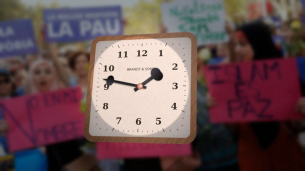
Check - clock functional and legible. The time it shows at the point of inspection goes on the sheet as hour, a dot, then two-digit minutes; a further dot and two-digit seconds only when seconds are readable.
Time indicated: 1.47
